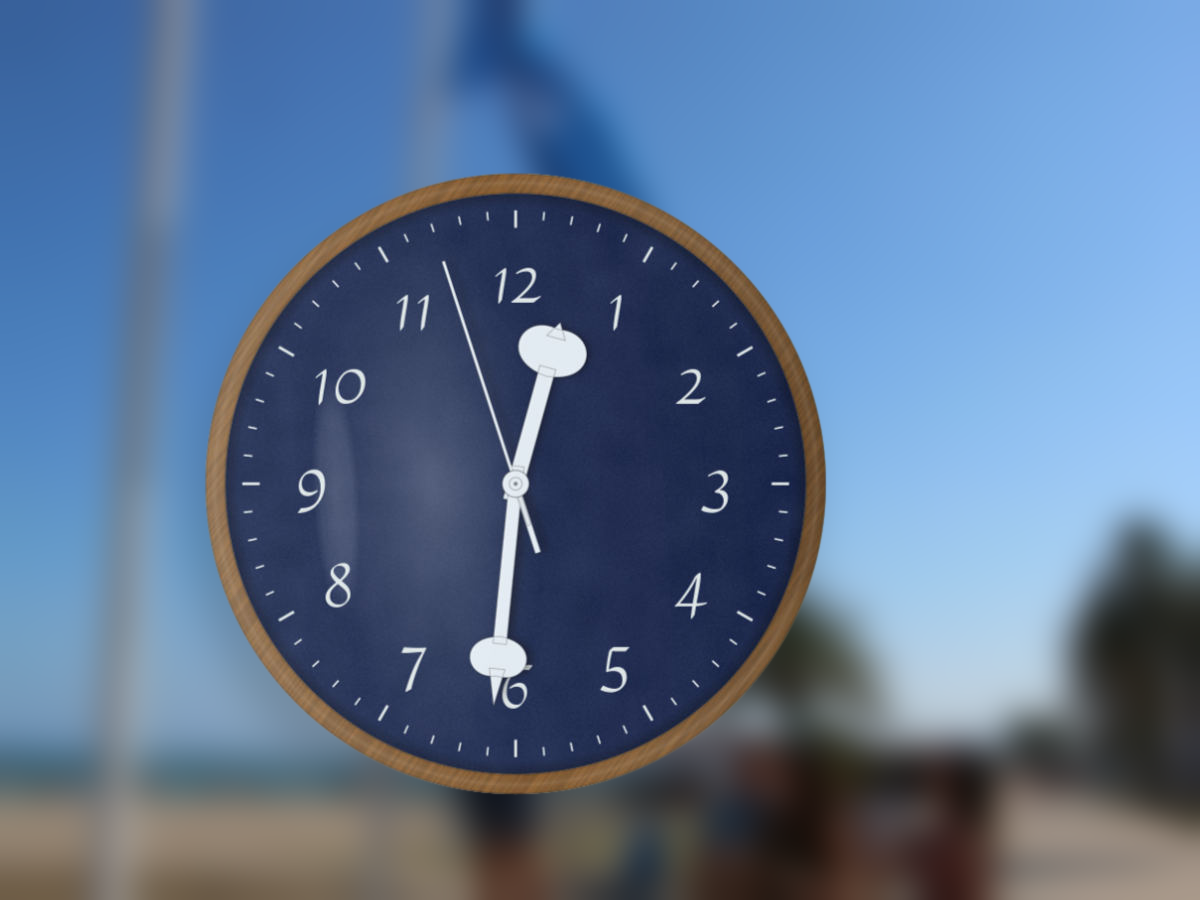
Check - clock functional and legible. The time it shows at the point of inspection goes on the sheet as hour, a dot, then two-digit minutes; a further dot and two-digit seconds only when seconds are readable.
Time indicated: 12.30.57
